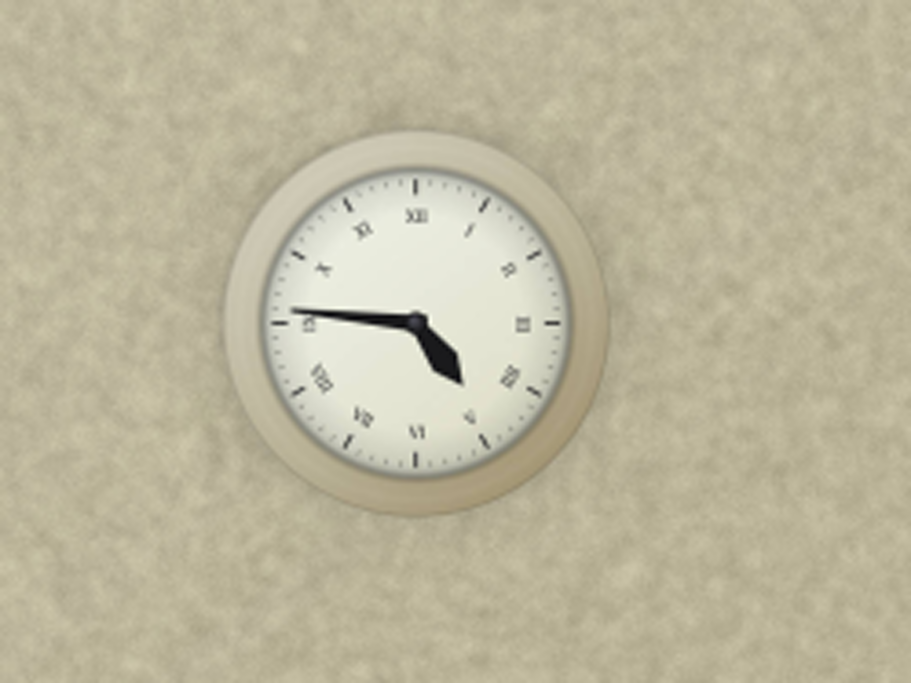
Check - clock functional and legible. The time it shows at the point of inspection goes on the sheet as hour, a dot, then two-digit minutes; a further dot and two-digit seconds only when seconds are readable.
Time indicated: 4.46
